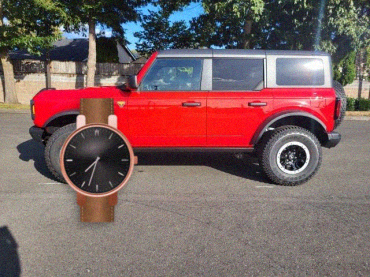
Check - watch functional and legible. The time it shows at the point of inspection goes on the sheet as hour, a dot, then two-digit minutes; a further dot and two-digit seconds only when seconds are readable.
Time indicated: 7.33
